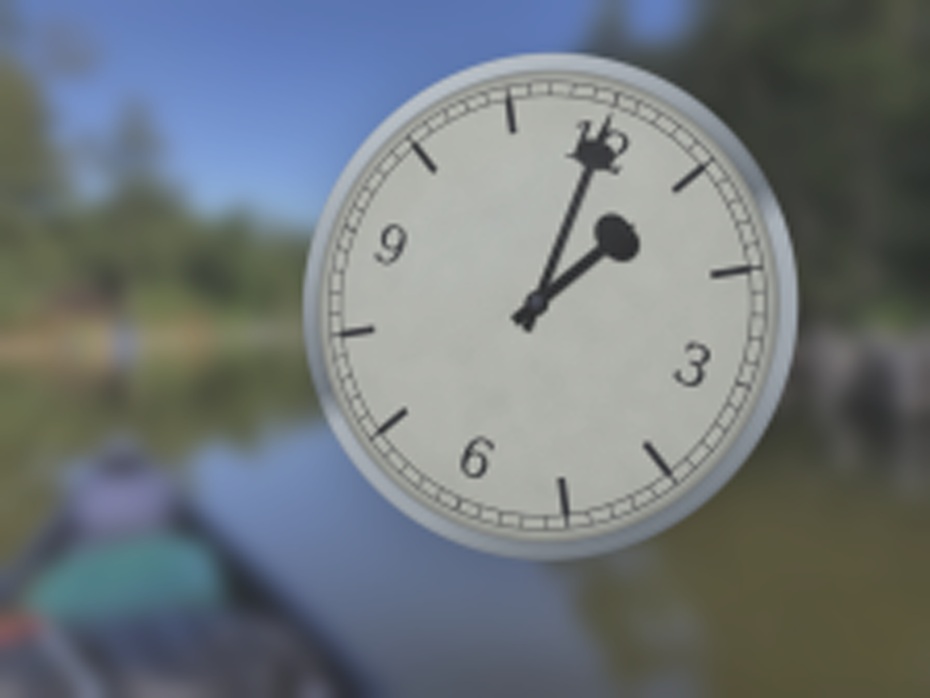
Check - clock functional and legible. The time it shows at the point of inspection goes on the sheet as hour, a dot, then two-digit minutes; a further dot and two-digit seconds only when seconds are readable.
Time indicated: 1.00
